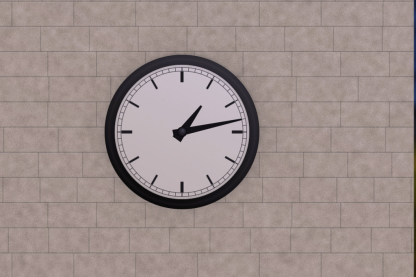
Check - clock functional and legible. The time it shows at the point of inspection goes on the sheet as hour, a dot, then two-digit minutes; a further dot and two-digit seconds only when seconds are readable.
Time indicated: 1.13
